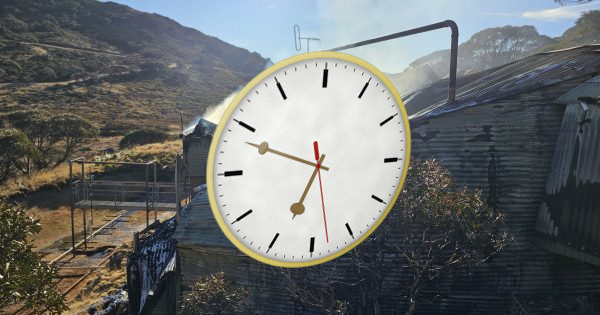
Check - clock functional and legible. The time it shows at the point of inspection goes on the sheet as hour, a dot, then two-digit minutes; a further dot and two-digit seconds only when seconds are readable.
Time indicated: 6.48.28
